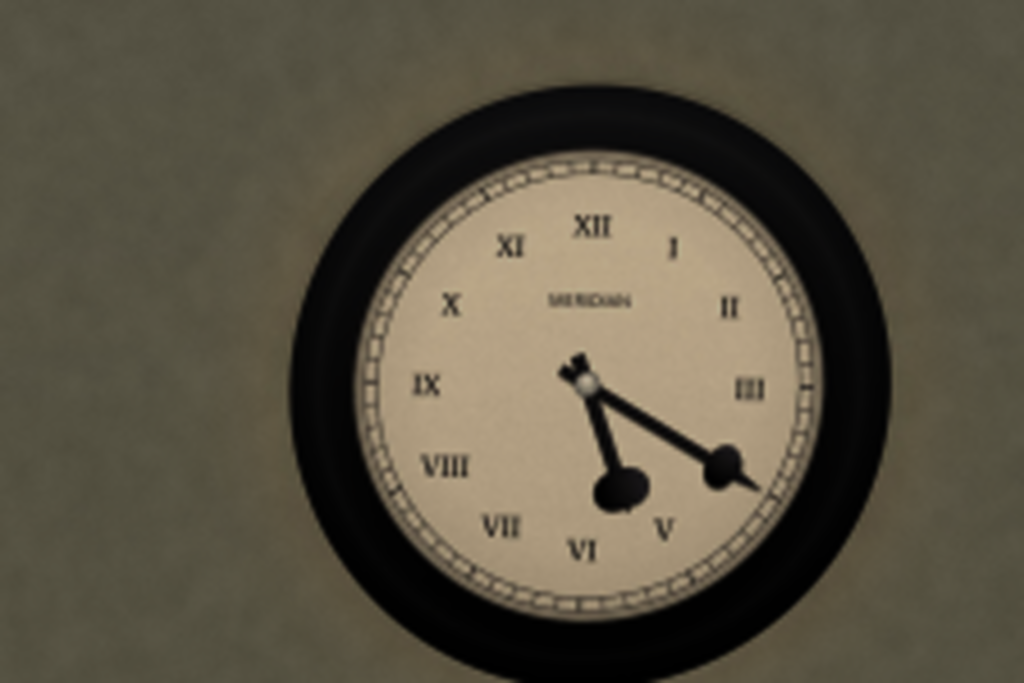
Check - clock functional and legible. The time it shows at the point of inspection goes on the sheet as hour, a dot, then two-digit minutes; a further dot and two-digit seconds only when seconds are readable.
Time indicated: 5.20
